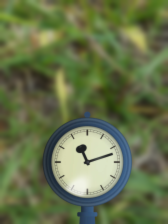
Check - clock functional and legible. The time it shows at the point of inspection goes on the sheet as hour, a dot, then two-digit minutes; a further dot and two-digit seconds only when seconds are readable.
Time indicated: 11.12
